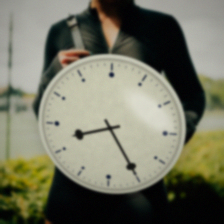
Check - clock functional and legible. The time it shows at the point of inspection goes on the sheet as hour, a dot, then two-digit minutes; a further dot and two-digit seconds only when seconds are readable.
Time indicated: 8.25
